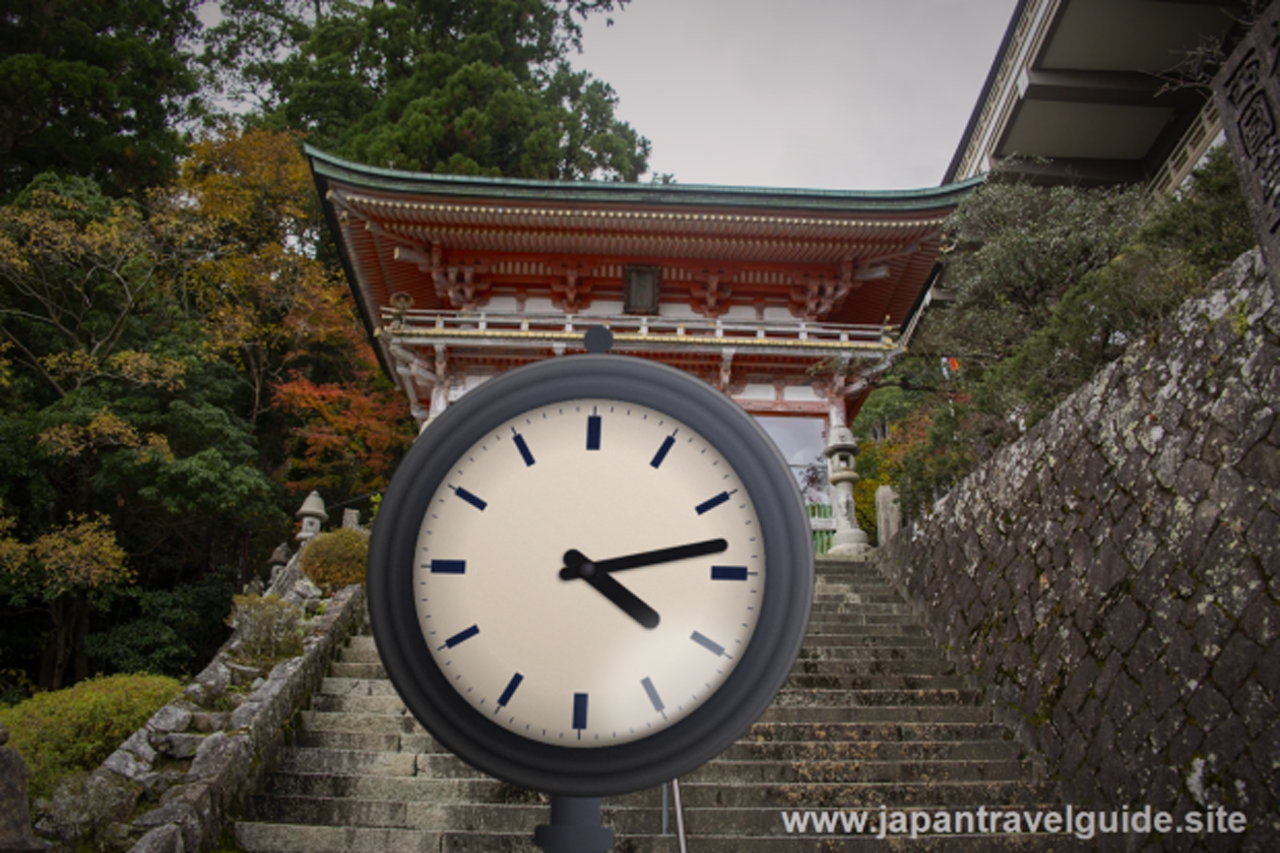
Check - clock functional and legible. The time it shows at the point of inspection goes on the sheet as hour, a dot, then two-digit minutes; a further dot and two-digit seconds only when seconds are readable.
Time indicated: 4.13
